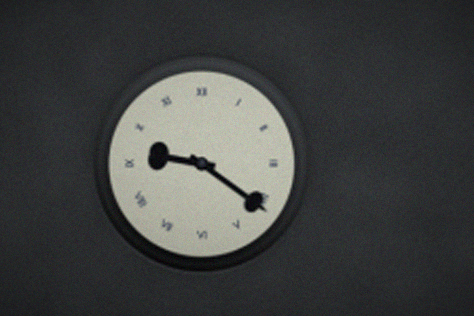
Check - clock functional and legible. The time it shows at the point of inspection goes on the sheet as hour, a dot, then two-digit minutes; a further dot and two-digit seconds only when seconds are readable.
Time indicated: 9.21
